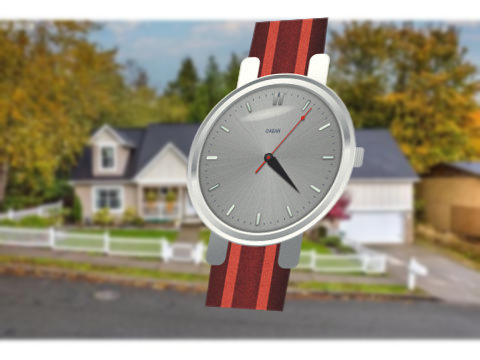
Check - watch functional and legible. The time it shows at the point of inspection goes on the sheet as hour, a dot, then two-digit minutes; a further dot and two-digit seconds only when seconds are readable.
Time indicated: 4.22.06
